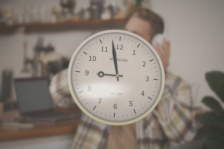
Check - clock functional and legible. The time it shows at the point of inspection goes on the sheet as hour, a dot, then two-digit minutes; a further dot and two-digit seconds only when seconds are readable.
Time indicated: 8.58
